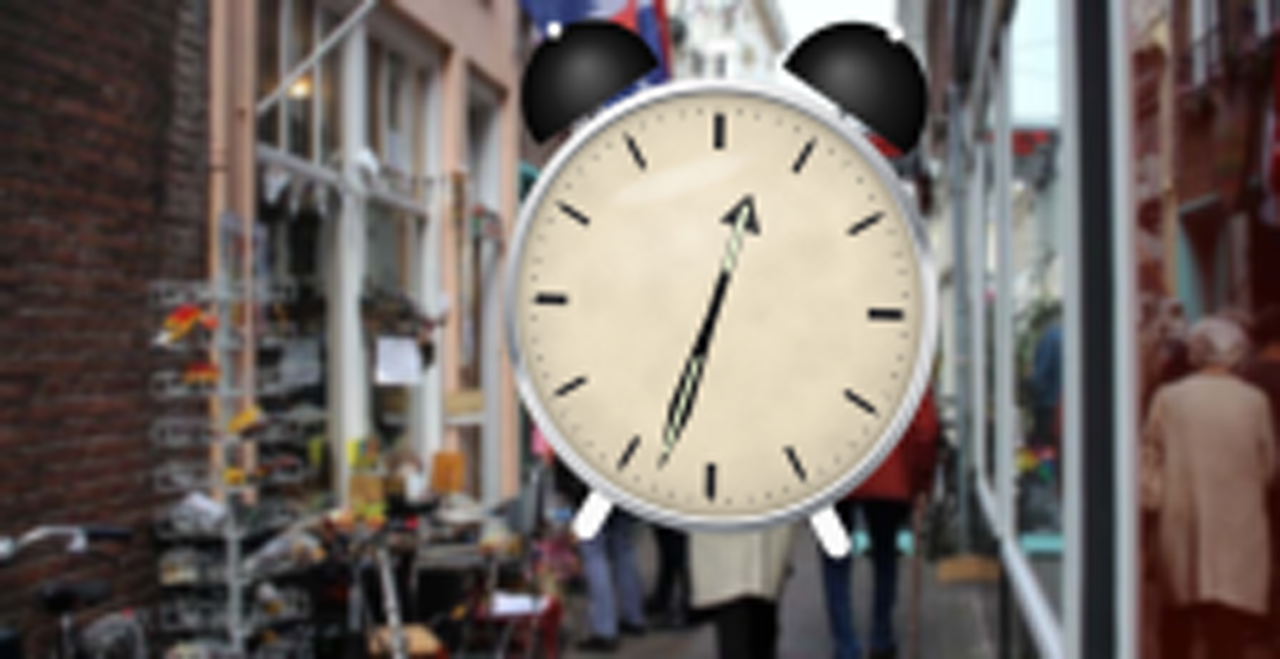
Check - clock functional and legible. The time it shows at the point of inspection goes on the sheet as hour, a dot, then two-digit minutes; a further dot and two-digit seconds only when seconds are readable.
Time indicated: 12.33
